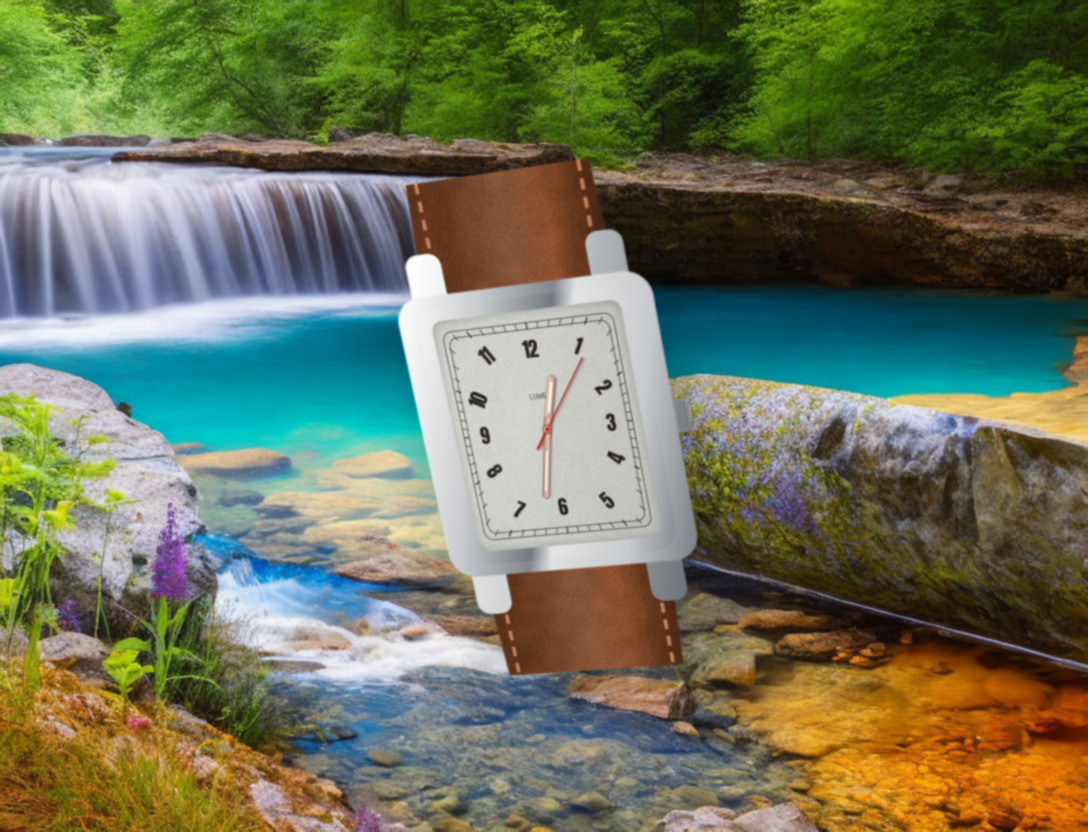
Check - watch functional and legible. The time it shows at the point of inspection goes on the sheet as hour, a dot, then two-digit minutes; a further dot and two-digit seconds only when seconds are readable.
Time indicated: 12.32.06
